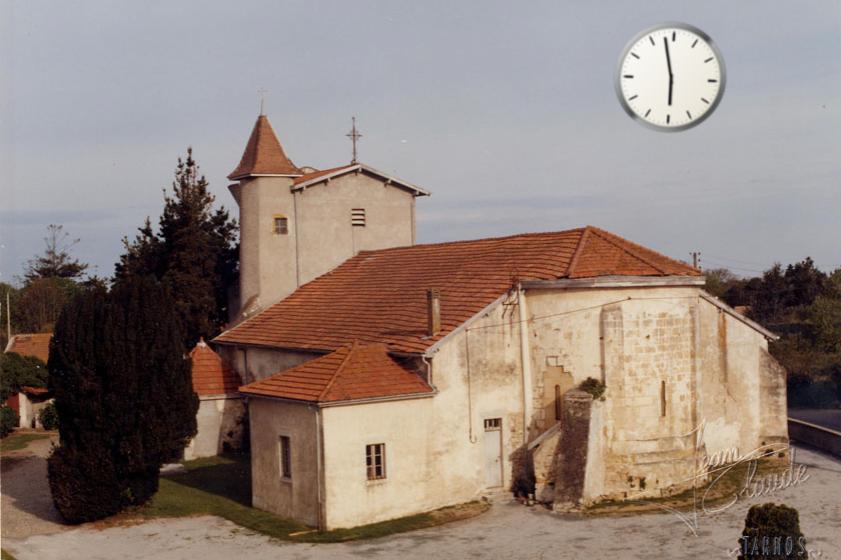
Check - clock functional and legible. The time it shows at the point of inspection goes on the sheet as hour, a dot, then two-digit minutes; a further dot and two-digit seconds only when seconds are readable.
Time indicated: 5.58
